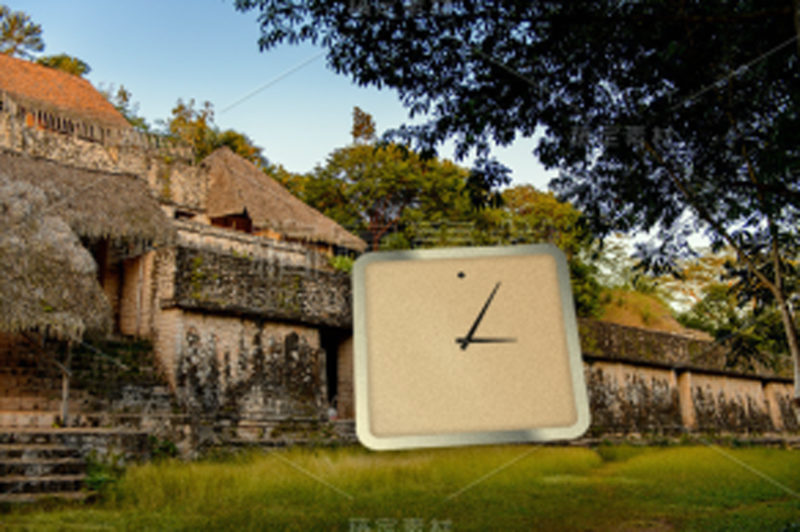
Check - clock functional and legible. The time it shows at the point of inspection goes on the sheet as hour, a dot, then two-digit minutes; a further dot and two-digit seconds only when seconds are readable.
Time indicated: 3.05
